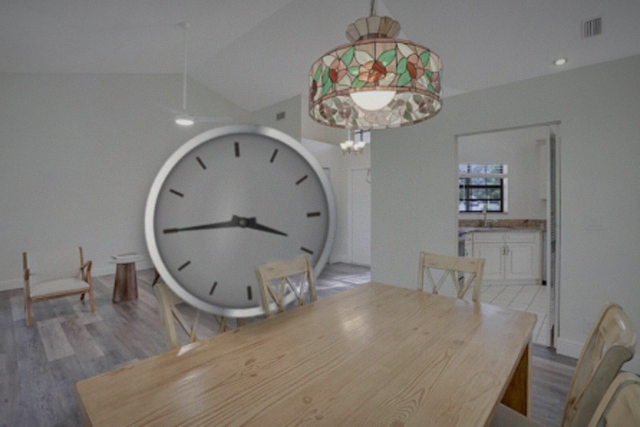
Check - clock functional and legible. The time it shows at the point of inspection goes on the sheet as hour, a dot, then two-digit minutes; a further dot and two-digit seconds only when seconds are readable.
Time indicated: 3.45
